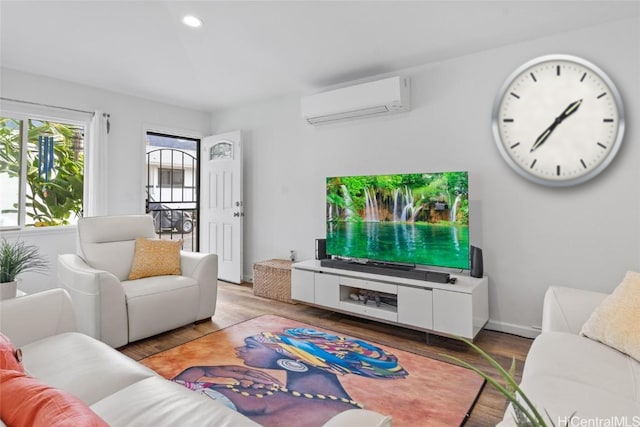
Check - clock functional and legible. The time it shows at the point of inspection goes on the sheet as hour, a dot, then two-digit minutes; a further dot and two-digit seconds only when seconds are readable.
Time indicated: 1.37
